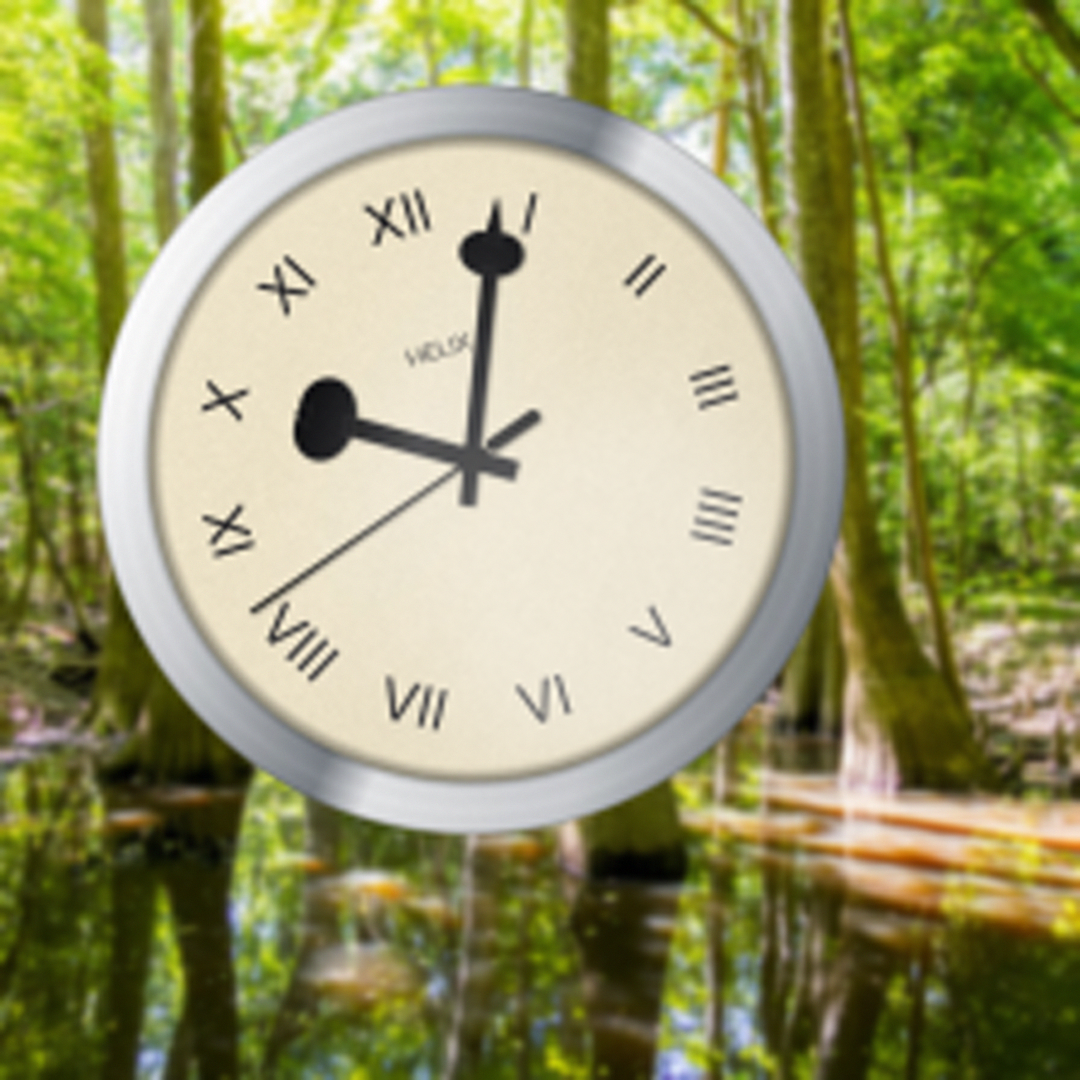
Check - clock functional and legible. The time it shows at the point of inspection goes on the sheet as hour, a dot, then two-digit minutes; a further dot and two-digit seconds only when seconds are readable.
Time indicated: 10.03.42
